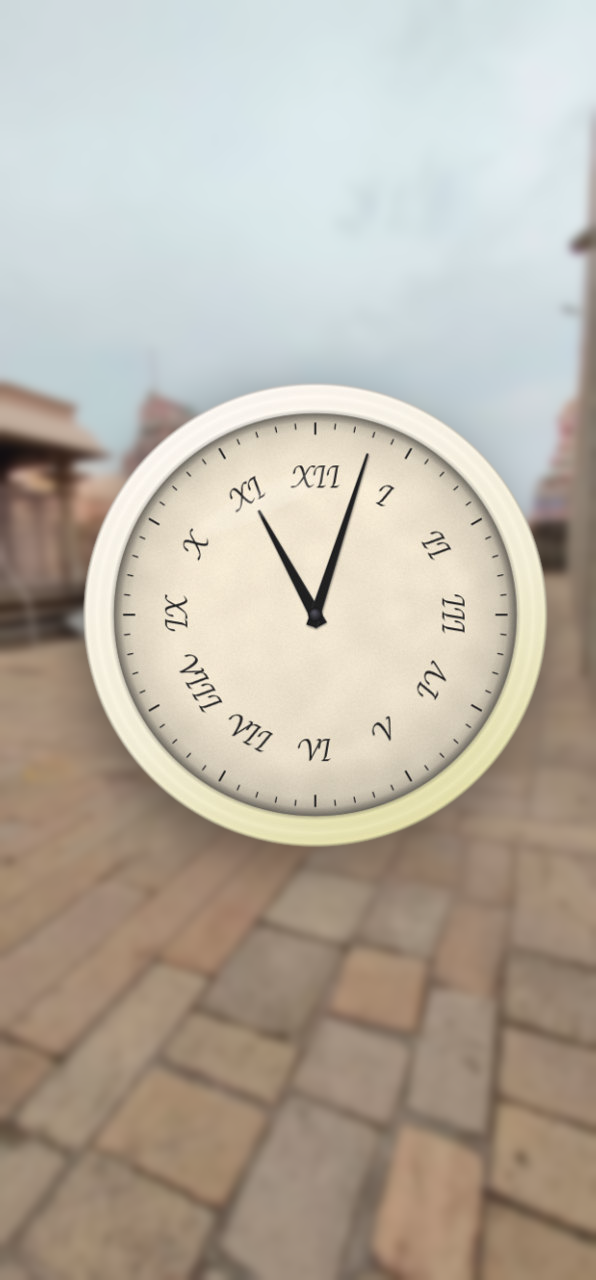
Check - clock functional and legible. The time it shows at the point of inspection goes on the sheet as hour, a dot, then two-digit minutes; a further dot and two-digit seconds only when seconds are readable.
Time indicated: 11.03
